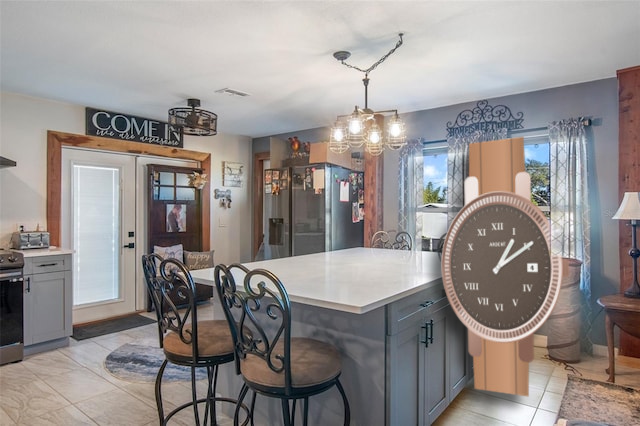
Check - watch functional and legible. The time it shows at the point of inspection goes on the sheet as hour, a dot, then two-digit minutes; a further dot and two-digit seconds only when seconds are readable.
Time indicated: 1.10
